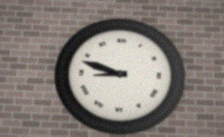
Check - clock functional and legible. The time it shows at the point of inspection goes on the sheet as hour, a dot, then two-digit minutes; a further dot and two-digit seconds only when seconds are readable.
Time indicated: 8.48
